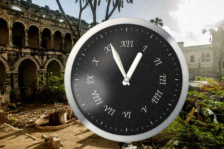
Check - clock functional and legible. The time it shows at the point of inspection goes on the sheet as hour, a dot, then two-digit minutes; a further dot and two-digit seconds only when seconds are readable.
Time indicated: 12.56
